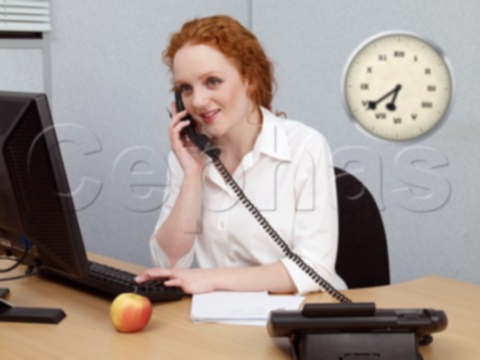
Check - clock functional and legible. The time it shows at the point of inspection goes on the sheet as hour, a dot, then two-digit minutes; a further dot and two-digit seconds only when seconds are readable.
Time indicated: 6.39
